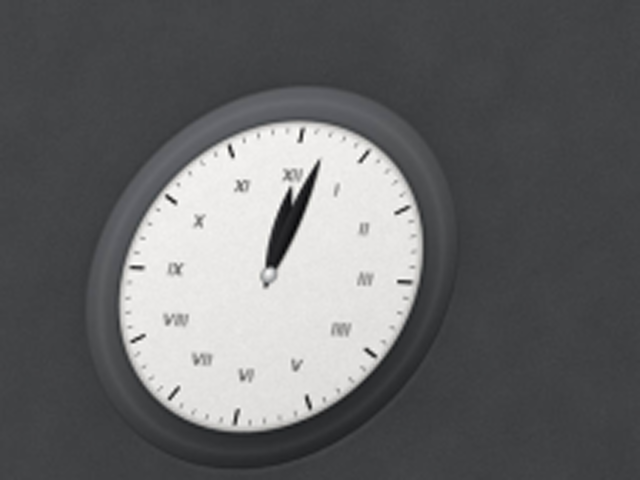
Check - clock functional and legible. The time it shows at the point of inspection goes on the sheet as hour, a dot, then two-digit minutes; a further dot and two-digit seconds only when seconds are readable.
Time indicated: 12.02
